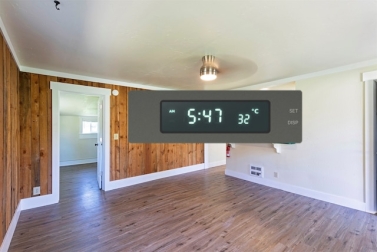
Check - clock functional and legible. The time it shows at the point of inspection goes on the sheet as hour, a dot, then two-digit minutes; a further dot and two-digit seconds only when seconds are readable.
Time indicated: 5.47
